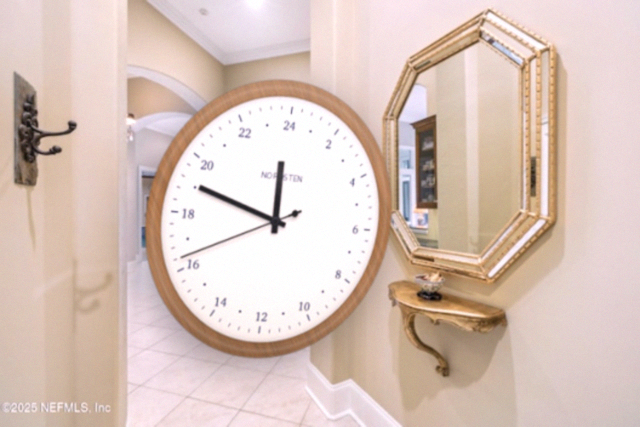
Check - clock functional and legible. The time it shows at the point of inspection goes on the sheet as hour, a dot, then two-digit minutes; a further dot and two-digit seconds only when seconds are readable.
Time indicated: 23.47.41
